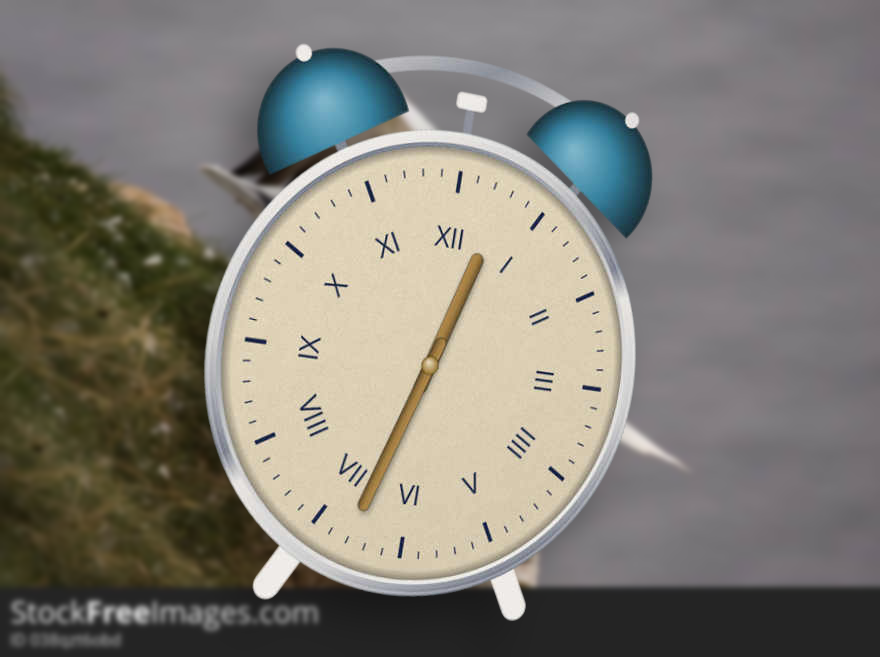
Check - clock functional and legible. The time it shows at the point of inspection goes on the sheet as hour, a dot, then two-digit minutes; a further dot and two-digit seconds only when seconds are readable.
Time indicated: 12.33
